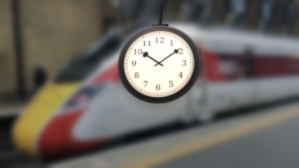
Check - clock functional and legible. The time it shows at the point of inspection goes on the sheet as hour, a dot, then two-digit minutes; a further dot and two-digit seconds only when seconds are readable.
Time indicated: 10.09
